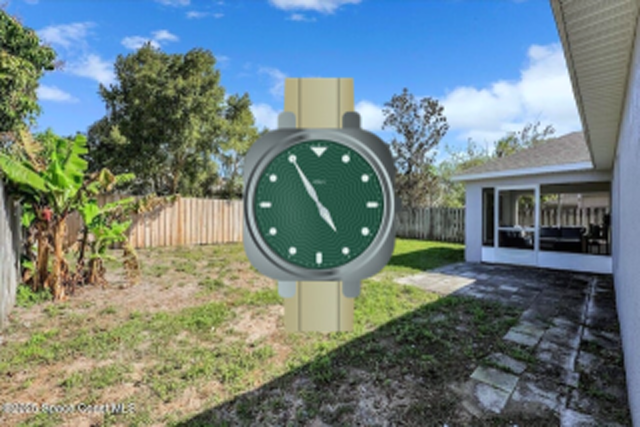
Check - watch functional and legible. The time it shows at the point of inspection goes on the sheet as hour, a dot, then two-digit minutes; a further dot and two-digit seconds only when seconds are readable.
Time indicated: 4.55
